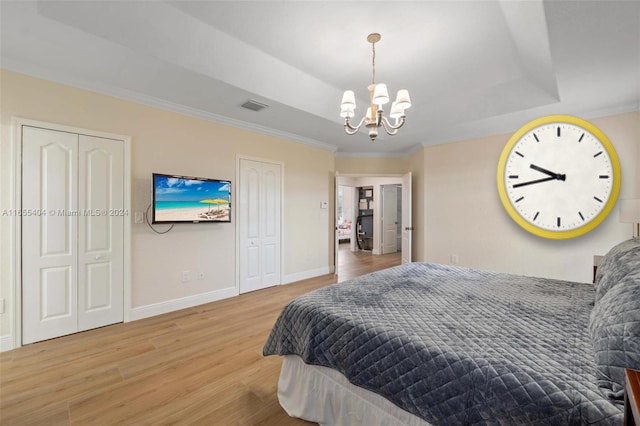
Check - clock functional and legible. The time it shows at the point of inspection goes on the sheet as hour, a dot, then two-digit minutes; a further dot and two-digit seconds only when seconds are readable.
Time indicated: 9.43
